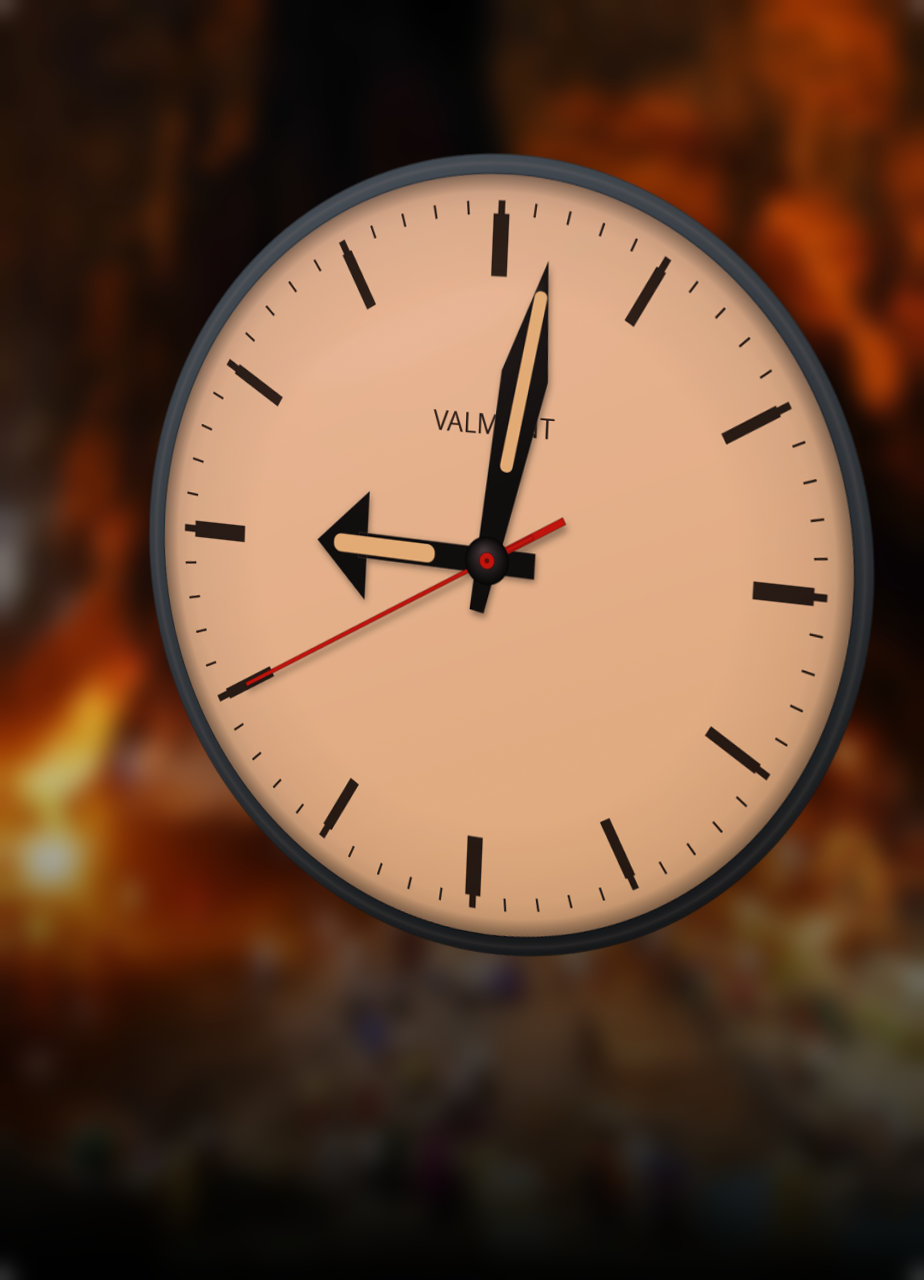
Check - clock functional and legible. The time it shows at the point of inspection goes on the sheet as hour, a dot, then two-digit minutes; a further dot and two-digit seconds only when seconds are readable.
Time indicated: 9.01.40
